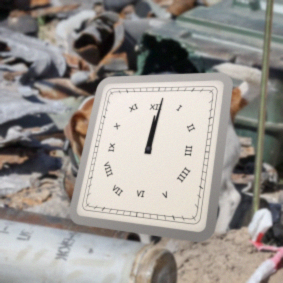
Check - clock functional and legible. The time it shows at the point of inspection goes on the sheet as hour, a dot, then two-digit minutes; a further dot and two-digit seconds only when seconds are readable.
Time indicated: 12.01
